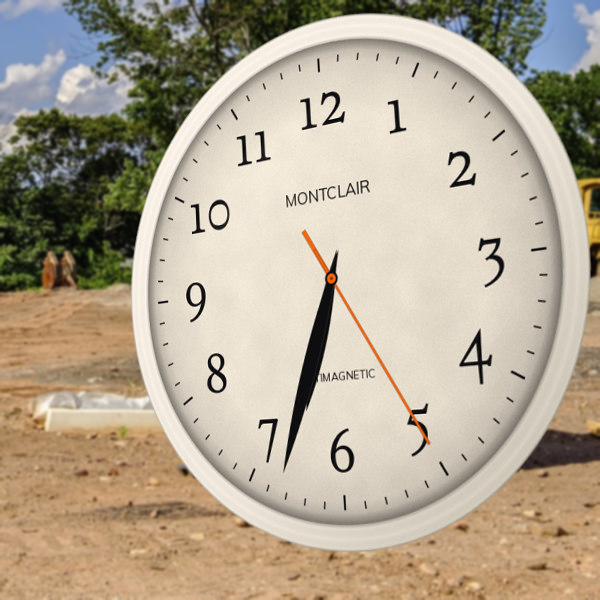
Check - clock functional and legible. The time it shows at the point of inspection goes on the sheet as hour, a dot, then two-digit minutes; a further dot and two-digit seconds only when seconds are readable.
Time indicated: 6.33.25
